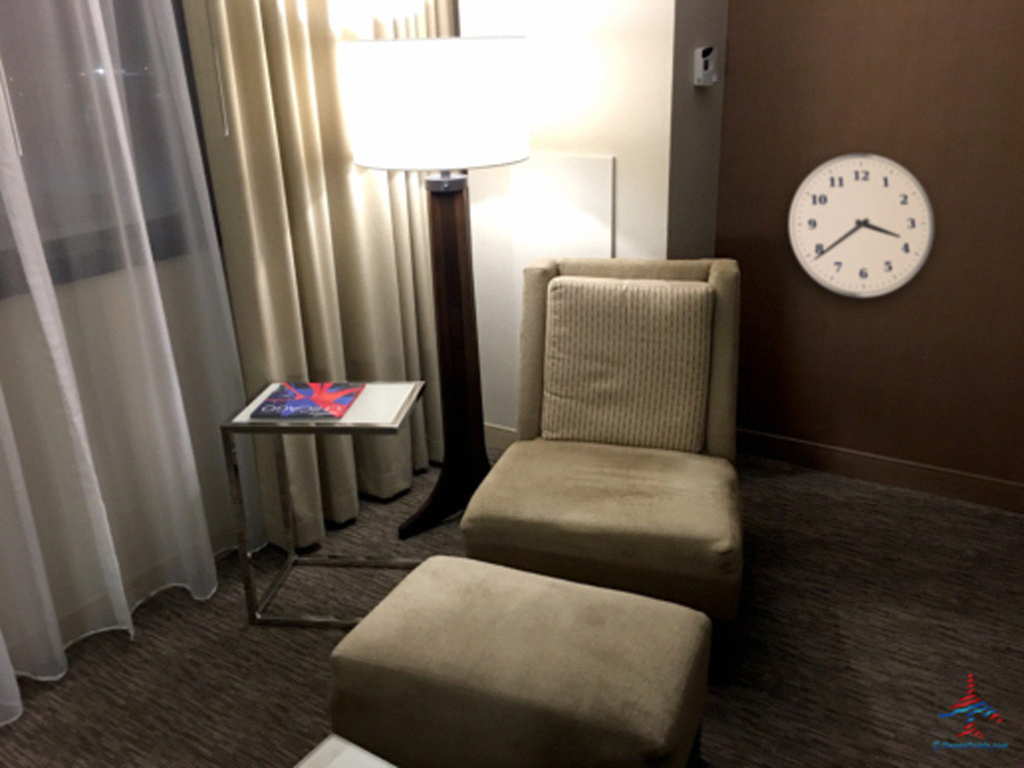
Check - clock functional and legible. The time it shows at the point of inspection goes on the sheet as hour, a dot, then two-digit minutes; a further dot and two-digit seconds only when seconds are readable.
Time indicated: 3.39
